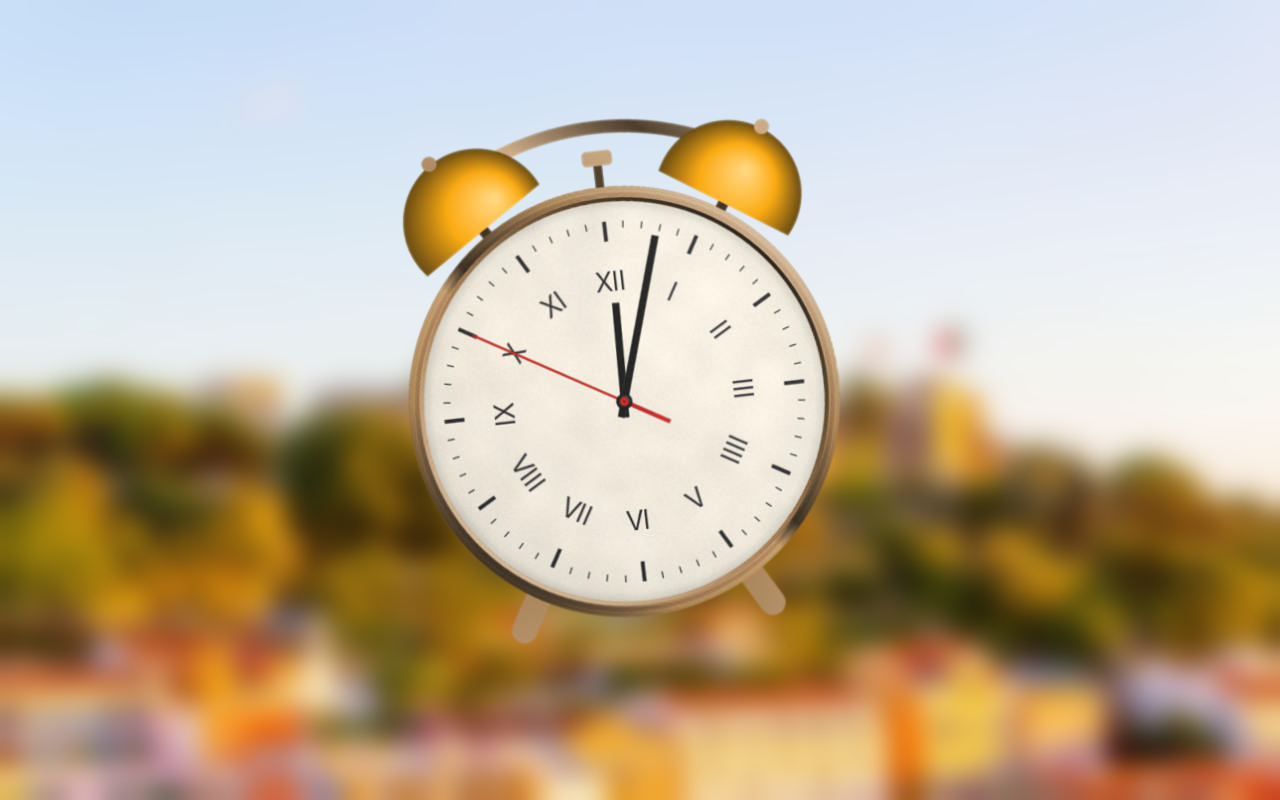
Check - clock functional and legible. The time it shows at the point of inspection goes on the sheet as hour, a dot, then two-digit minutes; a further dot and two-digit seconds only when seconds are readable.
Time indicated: 12.02.50
